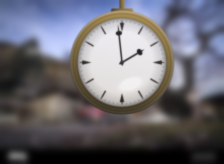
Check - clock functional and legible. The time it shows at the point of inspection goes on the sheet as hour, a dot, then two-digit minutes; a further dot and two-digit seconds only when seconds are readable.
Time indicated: 1.59
